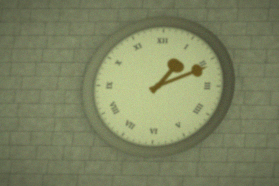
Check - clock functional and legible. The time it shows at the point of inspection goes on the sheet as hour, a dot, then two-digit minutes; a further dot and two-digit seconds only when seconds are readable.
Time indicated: 1.11
